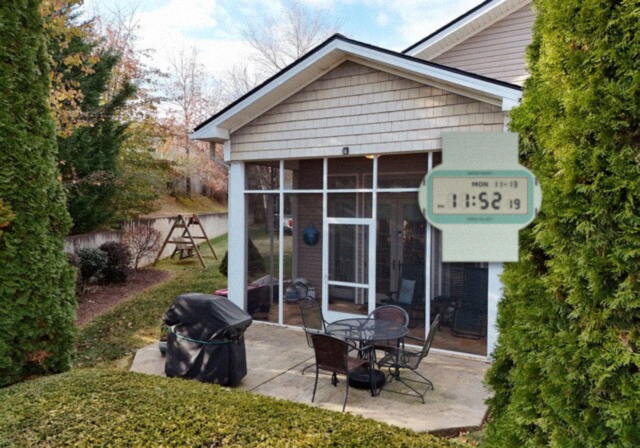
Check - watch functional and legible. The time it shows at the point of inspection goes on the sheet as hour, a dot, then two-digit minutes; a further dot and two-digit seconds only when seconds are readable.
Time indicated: 11.52.19
